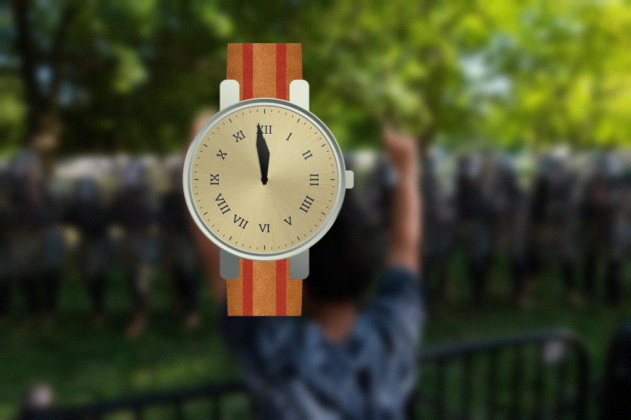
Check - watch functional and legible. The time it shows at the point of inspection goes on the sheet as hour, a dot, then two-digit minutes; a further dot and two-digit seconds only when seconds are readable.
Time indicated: 11.59
